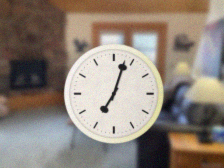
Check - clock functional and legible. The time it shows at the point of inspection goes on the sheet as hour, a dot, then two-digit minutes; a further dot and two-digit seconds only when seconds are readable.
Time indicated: 7.03
